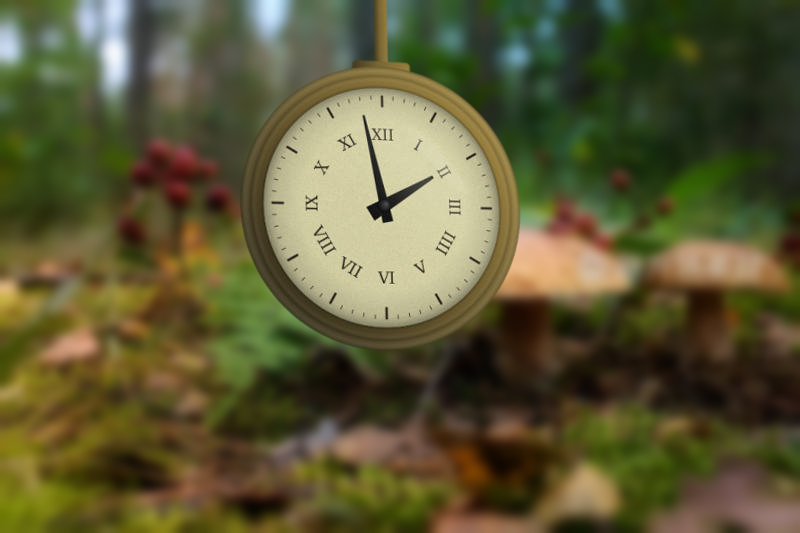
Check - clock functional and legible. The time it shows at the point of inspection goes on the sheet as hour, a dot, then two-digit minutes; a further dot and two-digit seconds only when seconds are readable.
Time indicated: 1.58
